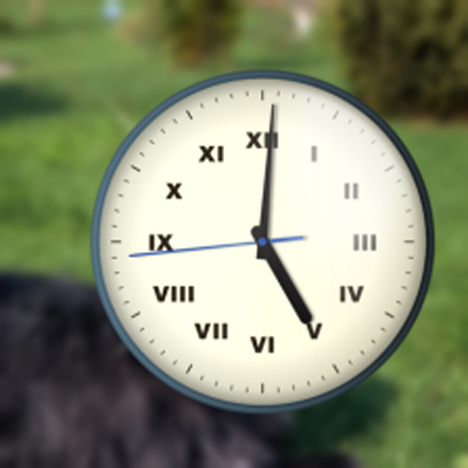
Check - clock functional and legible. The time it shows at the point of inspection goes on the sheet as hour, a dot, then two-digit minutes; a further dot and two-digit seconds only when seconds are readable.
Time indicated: 5.00.44
